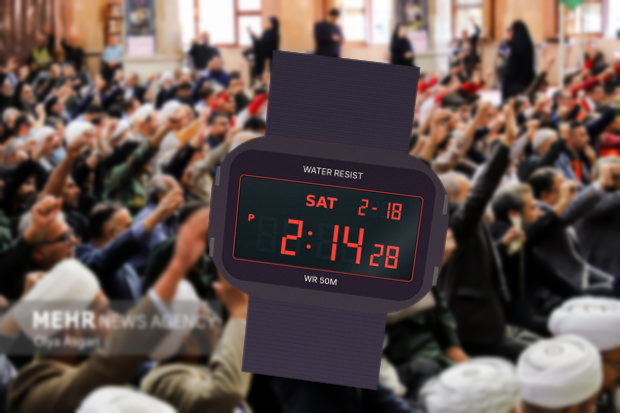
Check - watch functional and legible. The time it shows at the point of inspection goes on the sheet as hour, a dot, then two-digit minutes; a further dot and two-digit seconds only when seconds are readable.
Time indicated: 2.14.28
